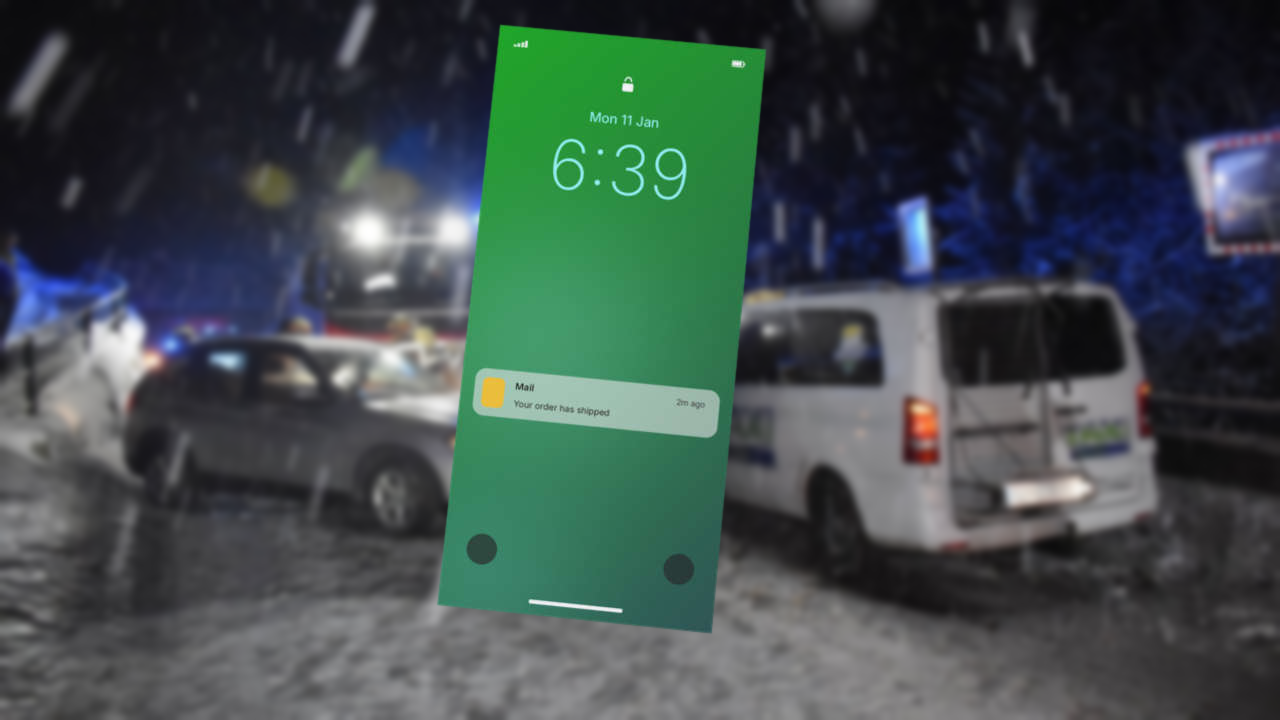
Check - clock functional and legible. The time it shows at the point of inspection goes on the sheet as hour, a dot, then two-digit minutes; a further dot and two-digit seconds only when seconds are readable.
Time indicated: 6.39
